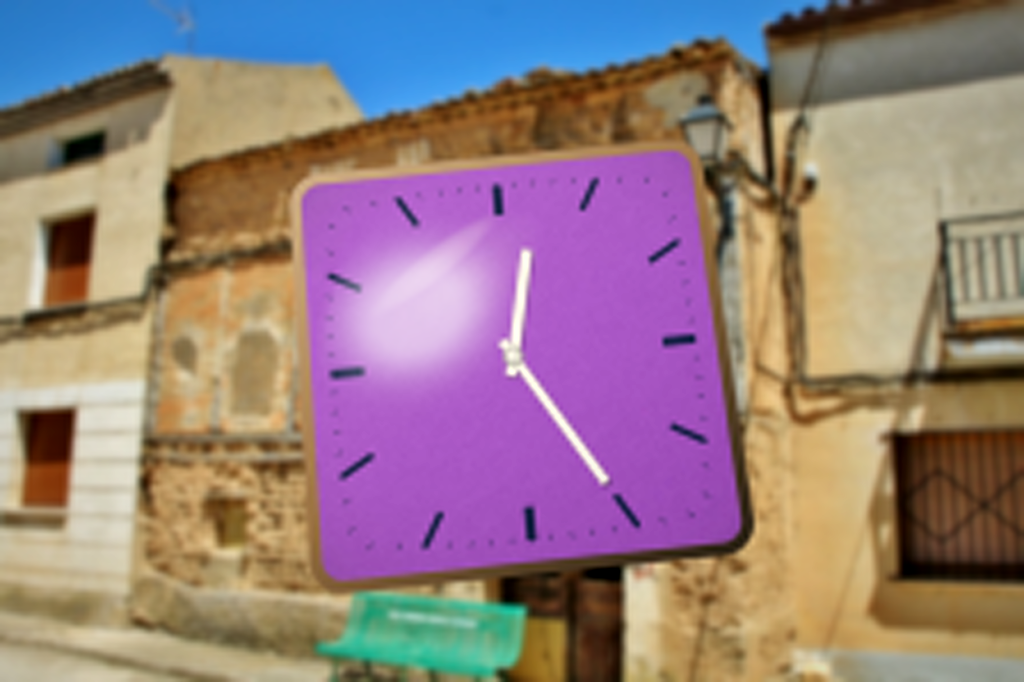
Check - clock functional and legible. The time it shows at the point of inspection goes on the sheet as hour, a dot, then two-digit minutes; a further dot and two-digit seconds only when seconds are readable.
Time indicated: 12.25
